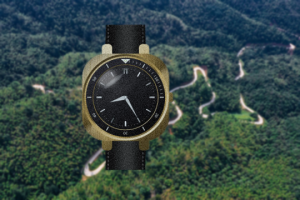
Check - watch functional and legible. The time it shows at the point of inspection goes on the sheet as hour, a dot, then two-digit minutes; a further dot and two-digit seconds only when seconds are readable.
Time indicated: 8.25
